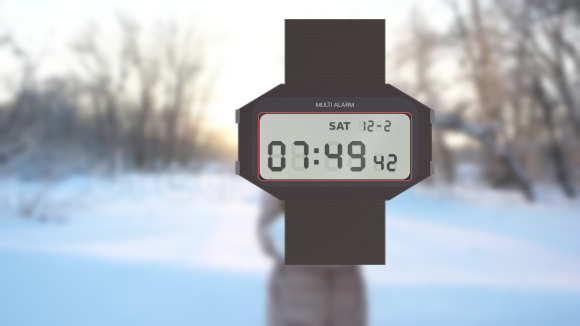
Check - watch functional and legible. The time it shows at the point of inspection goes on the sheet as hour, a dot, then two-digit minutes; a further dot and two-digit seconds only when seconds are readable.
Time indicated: 7.49.42
